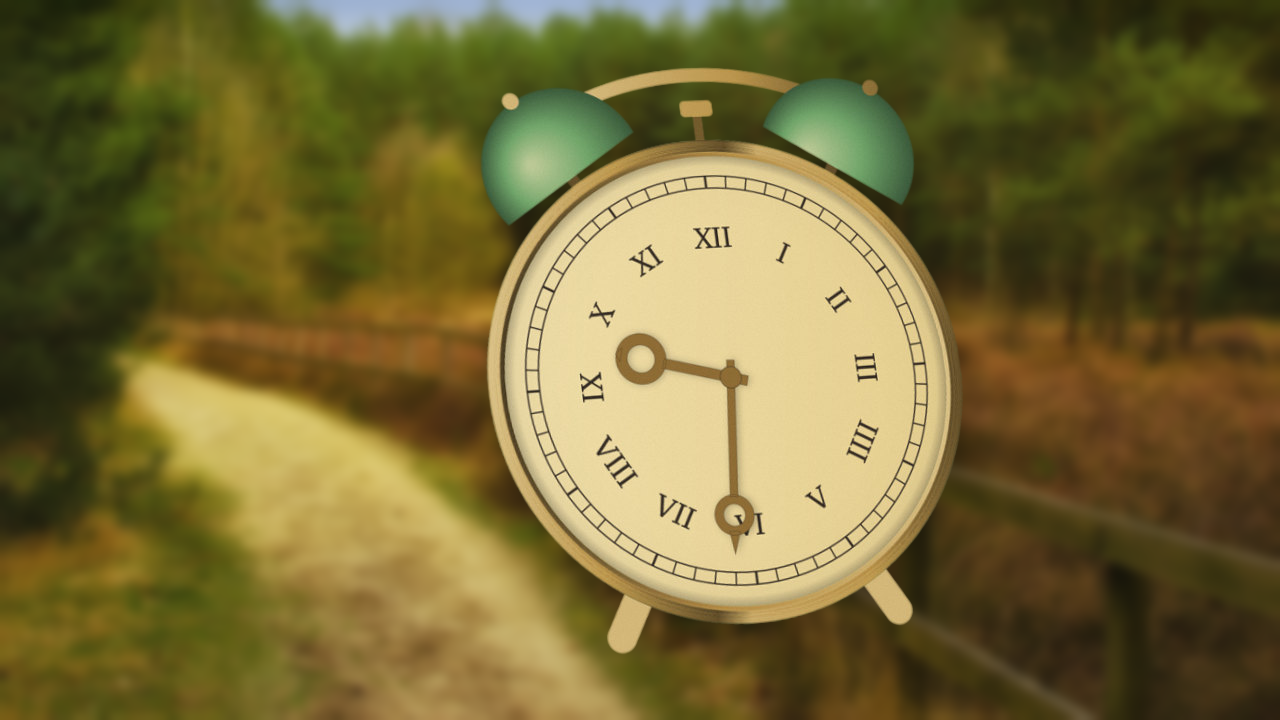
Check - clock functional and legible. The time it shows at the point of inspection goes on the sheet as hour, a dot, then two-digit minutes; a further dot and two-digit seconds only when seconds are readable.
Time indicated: 9.31
